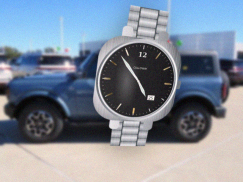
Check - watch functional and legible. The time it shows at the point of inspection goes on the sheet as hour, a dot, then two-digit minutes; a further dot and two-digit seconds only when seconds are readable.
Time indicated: 4.53
